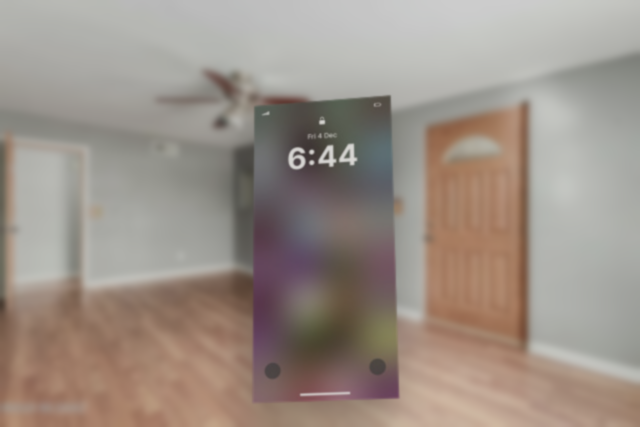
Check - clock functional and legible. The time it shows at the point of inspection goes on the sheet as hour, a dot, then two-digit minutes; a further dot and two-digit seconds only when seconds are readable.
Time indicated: 6.44
